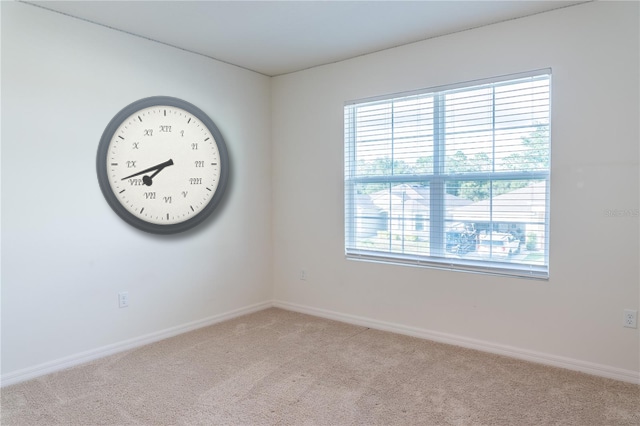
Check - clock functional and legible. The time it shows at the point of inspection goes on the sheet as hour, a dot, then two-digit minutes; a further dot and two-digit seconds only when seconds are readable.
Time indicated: 7.42
